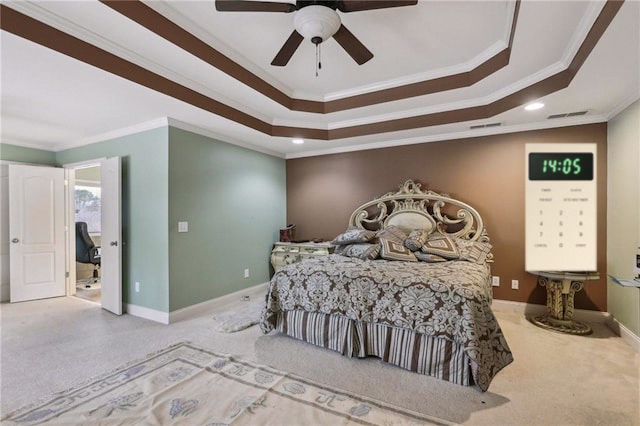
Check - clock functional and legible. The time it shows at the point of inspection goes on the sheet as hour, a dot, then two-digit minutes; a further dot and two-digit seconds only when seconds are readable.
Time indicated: 14.05
